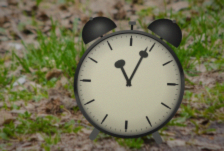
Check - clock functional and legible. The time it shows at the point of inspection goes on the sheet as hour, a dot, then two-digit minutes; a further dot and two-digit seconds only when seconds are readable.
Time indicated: 11.04
